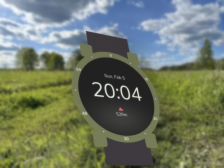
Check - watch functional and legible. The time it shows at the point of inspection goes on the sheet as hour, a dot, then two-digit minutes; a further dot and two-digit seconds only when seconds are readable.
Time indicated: 20.04
